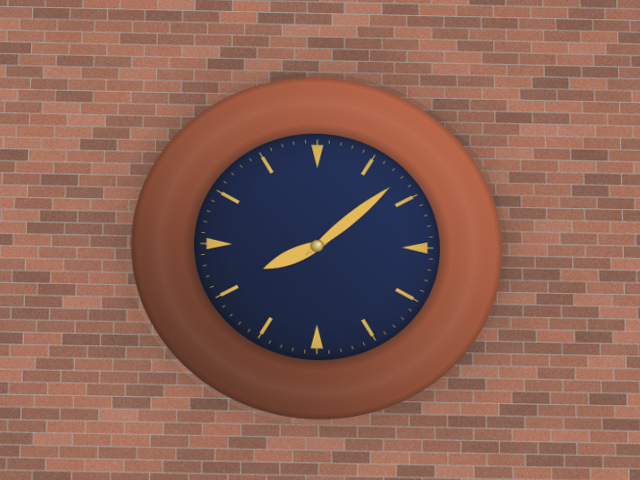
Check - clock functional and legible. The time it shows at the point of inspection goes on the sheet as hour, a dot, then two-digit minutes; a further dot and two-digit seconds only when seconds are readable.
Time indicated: 8.08
